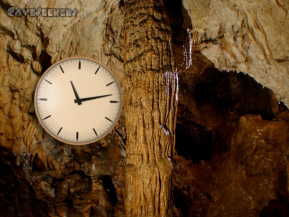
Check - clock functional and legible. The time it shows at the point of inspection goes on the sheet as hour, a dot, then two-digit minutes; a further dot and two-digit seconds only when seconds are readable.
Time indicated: 11.13
